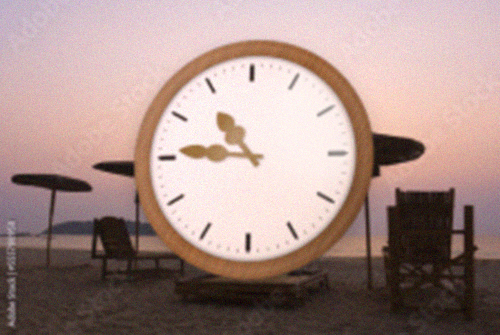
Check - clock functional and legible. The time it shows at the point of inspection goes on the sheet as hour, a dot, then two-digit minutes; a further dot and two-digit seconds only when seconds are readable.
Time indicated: 10.46
